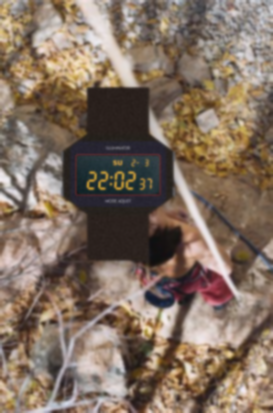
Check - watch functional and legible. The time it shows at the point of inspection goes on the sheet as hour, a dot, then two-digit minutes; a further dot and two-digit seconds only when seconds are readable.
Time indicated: 22.02.37
